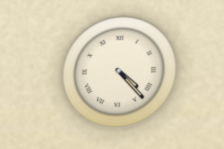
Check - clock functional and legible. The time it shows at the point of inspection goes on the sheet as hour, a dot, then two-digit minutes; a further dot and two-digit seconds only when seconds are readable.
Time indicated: 4.23
